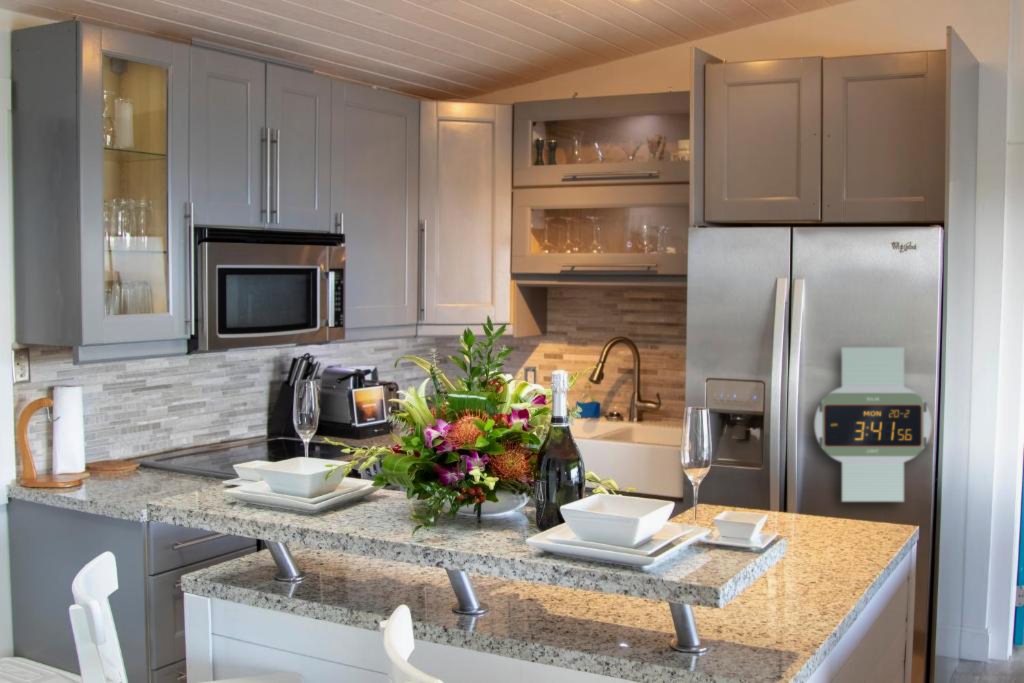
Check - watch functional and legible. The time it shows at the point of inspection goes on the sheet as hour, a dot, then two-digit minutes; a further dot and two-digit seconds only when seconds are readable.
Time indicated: 3.41.56
